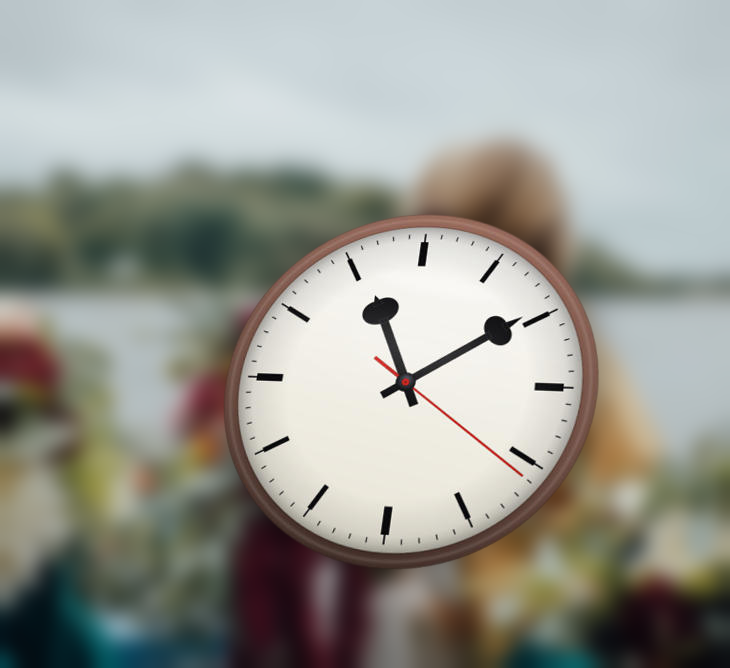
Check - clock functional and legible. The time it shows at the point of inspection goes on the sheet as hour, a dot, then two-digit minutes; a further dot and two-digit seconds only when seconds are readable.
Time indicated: 11.09.21
